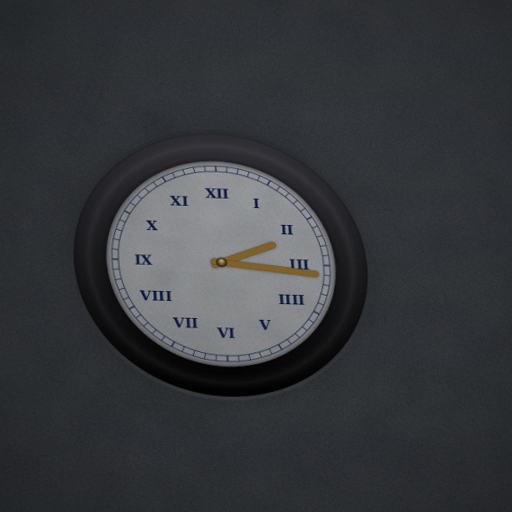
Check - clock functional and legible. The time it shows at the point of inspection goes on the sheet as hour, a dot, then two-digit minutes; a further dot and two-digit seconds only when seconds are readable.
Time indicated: 2.16
